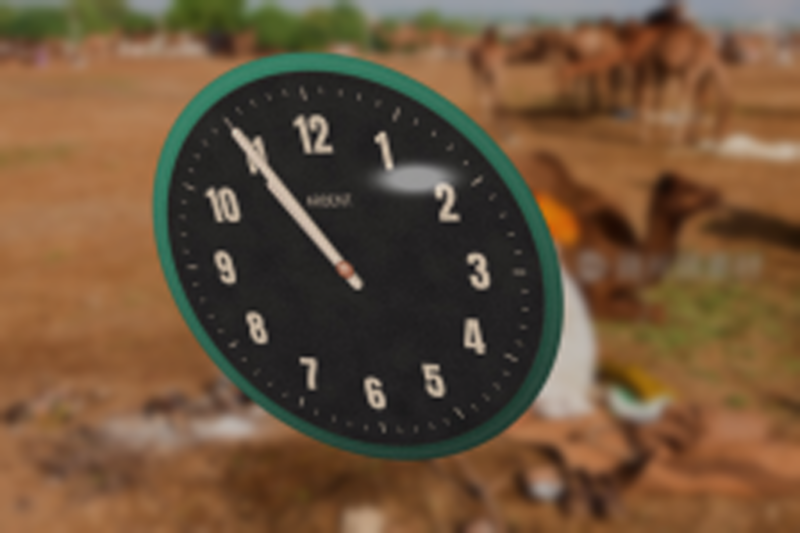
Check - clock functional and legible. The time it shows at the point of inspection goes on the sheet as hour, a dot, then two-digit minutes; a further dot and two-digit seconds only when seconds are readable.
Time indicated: 10.55
